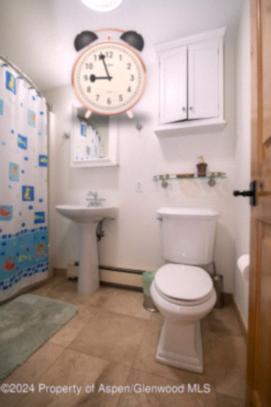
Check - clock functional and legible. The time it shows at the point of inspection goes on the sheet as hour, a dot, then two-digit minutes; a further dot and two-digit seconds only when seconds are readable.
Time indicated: 8.57
